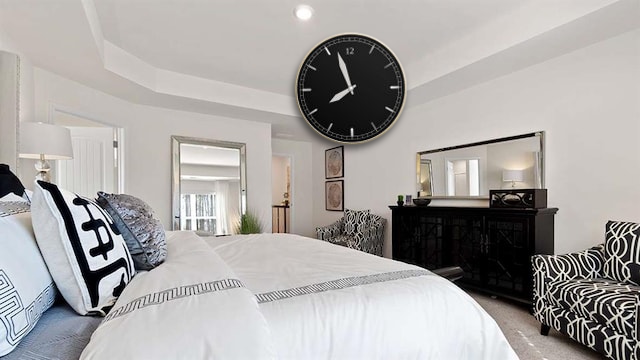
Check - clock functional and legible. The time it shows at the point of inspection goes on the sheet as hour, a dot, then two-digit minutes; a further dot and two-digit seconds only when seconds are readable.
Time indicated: 7.57
